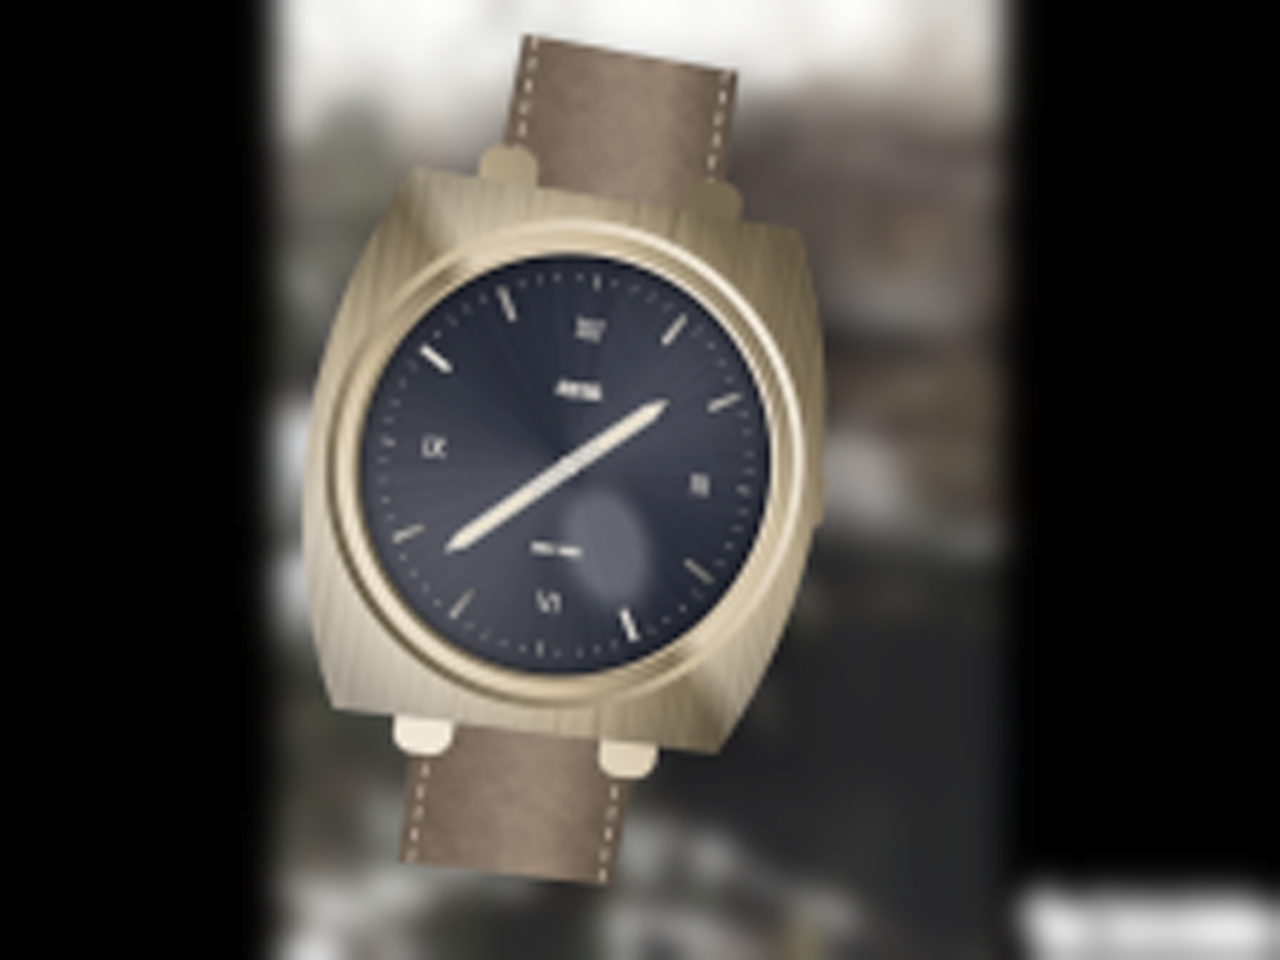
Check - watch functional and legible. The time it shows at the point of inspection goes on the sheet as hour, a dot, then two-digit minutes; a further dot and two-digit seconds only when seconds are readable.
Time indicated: 1.38
